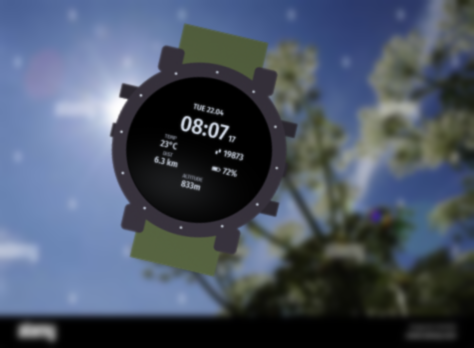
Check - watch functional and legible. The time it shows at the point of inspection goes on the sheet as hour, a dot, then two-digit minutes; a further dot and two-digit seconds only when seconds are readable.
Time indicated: 8.07
